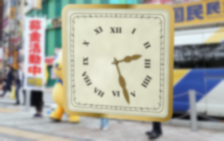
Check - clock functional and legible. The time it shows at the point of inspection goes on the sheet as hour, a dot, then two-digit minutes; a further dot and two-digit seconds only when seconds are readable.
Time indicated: 2.27
